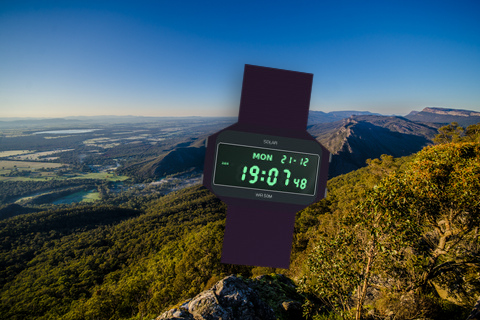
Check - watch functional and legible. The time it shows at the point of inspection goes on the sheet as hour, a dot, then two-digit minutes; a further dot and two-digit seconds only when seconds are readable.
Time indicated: 19.07.48
